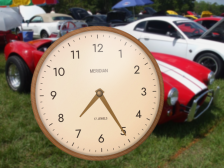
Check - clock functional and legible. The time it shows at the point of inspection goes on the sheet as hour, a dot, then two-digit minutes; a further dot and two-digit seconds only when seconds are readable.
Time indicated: 7.25
